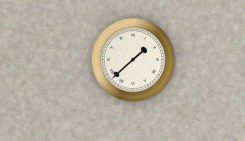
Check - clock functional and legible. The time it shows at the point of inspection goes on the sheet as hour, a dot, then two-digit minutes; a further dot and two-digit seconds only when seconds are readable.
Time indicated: 1.38
